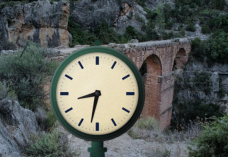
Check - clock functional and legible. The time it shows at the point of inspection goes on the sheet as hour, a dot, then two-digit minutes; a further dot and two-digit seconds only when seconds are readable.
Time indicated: 8.32
